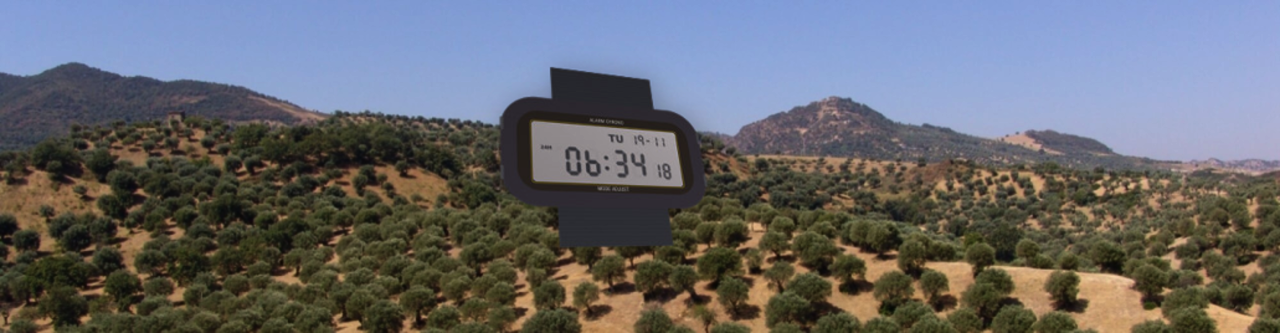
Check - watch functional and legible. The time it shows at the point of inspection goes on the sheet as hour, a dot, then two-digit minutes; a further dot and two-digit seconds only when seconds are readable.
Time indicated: 6.34.18
